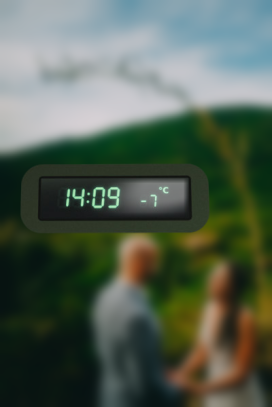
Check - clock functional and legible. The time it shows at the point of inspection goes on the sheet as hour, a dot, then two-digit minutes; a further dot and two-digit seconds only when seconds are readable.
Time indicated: 14.09
